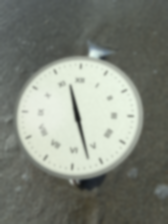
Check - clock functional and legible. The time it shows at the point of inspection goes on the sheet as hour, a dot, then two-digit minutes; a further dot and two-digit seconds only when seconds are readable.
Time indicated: 11.27
